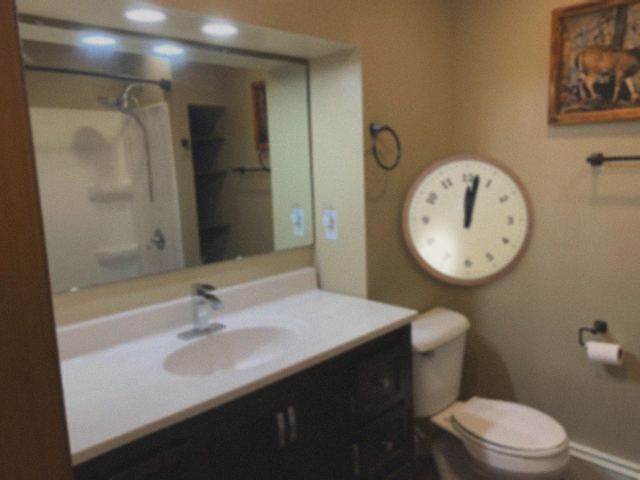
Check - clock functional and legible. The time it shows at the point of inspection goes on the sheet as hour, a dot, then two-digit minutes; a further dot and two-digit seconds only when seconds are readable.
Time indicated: 12.02
